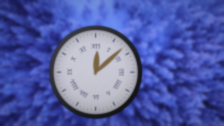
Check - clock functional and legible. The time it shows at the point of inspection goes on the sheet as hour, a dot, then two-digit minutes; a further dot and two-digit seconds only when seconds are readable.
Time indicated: 12.08
